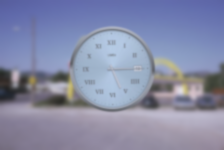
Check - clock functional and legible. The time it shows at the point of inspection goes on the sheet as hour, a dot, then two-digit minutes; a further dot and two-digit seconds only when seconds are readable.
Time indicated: 5.15
